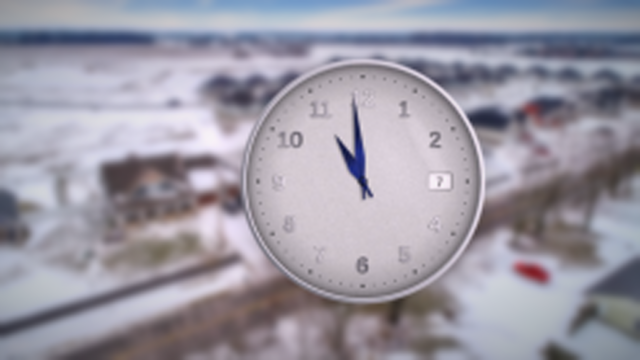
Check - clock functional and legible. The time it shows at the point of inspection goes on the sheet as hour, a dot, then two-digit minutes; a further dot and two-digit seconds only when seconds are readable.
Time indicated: 10.59
